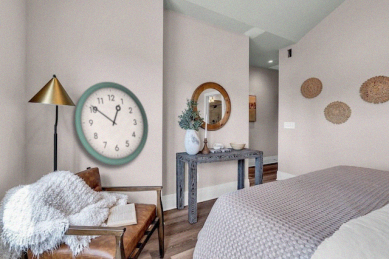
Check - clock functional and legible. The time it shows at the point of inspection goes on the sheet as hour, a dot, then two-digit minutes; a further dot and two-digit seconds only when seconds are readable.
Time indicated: 12.51
